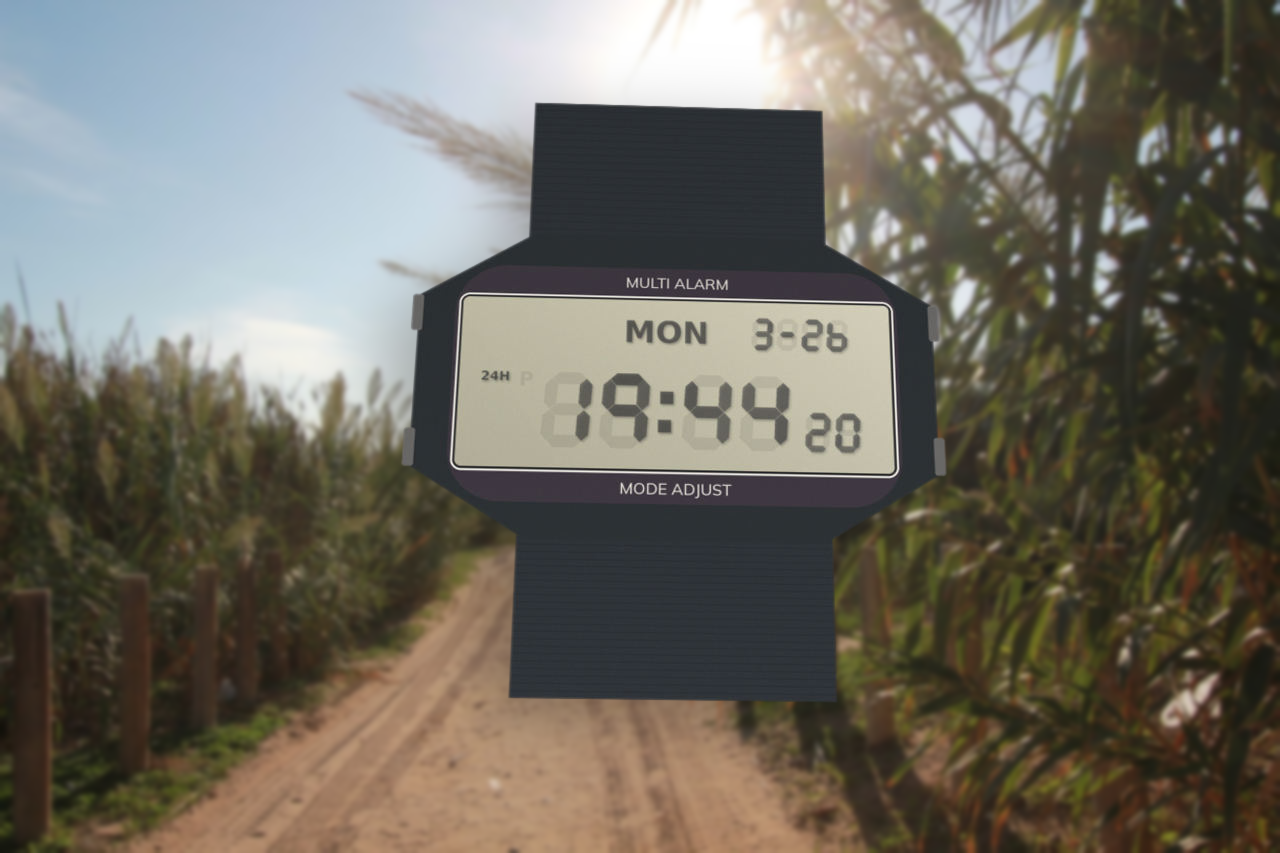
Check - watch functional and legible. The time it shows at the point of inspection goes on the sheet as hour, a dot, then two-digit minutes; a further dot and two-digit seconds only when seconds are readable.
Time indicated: 19.44.20
